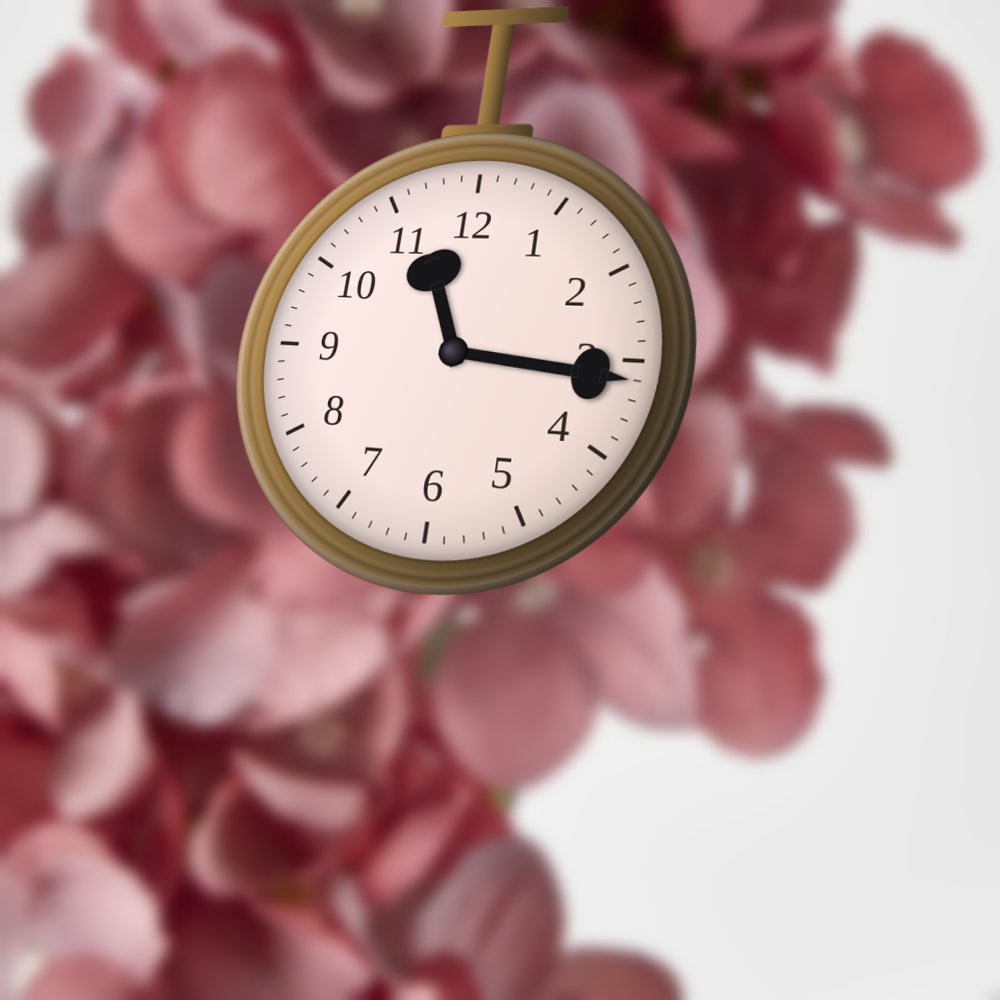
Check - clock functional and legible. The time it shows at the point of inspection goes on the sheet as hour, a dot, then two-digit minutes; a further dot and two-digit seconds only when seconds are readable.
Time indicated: 11.16
